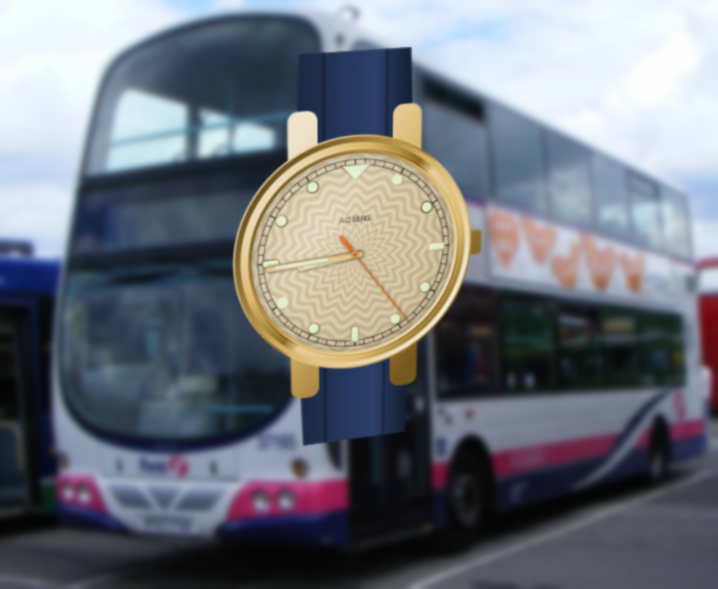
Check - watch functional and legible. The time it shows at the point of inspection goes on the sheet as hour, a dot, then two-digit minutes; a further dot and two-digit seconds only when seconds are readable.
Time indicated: 8.44.24
